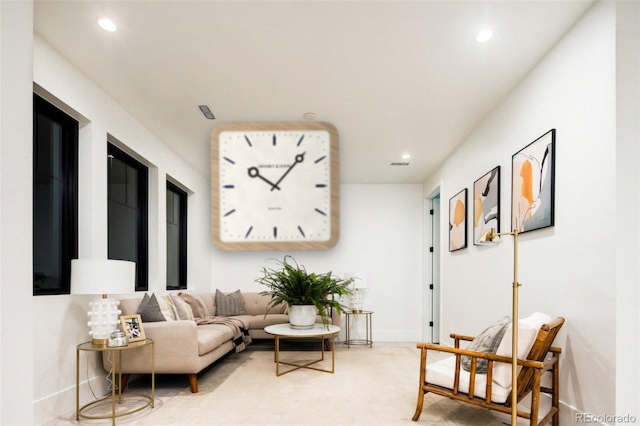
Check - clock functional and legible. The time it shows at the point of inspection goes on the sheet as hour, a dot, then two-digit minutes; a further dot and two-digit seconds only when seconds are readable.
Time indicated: 10.07
